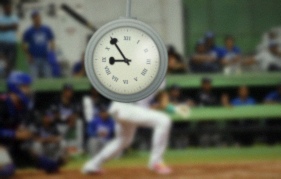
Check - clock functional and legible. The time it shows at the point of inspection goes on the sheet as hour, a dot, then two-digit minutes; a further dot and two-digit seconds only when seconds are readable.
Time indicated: 8.54
